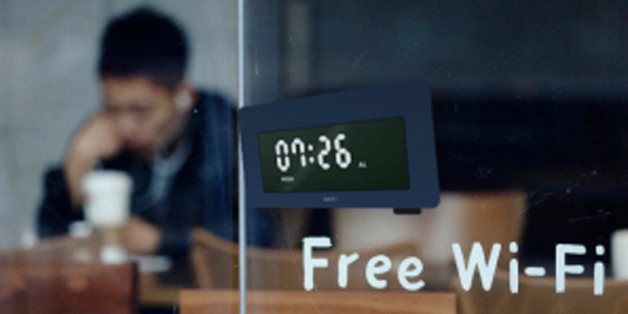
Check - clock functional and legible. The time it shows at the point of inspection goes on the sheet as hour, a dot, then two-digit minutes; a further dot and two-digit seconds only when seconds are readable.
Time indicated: 7.26
